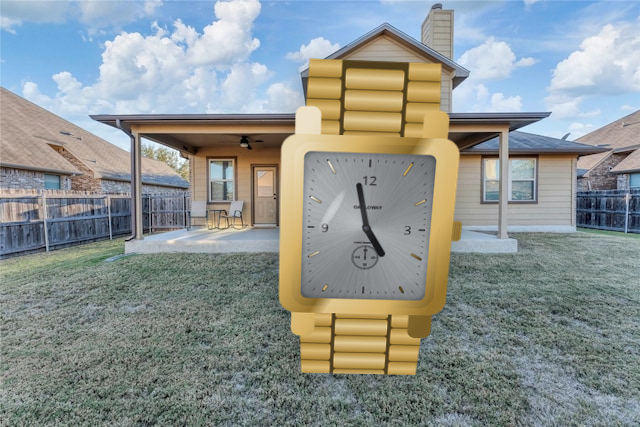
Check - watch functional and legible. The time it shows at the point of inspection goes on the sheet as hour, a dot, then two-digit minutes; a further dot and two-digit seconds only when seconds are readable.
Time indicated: 4.58
